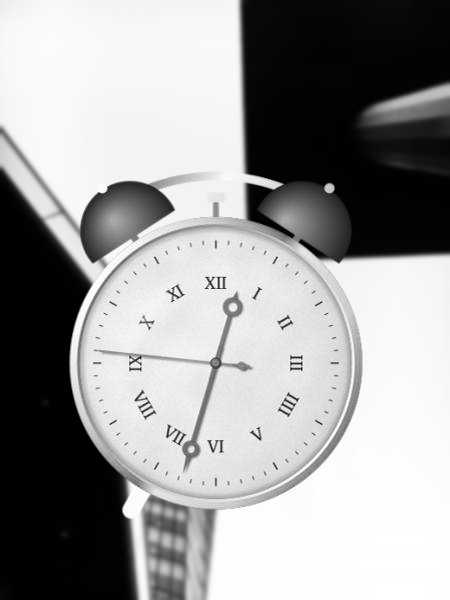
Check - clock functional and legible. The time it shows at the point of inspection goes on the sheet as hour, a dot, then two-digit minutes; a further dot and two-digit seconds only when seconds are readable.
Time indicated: 12.32.46
